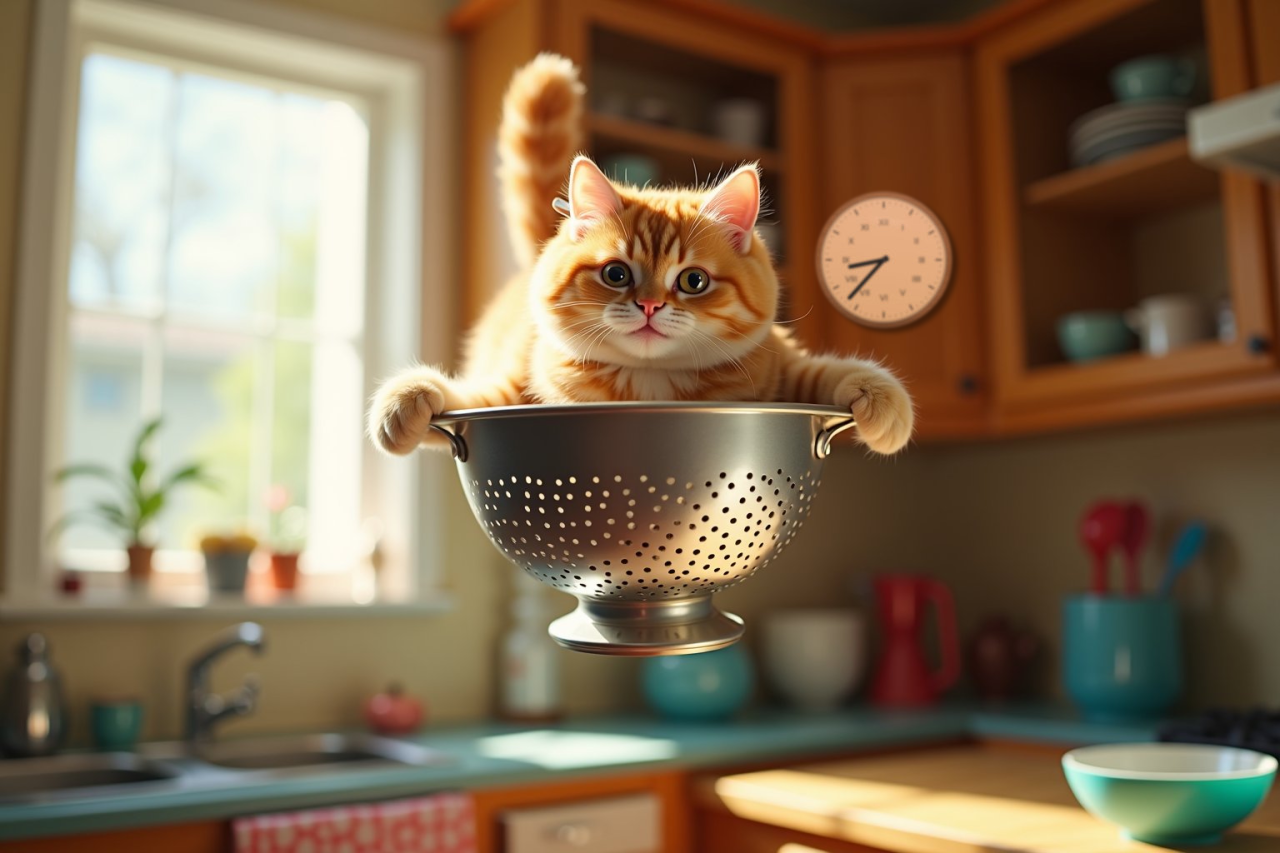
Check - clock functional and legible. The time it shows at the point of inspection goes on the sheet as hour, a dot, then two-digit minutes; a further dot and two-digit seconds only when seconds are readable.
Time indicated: 8.37
